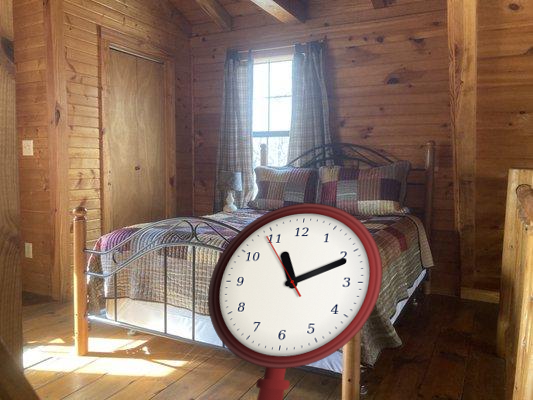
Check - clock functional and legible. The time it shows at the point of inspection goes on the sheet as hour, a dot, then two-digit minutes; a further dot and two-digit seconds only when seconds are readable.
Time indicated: 11.10.54
